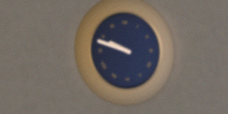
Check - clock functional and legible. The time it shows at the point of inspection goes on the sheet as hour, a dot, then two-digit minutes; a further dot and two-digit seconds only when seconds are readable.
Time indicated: 9.48
